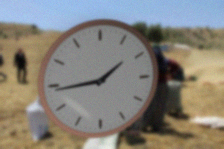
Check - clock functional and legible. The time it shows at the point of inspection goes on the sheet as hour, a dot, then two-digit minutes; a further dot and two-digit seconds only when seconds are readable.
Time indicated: 1.44
